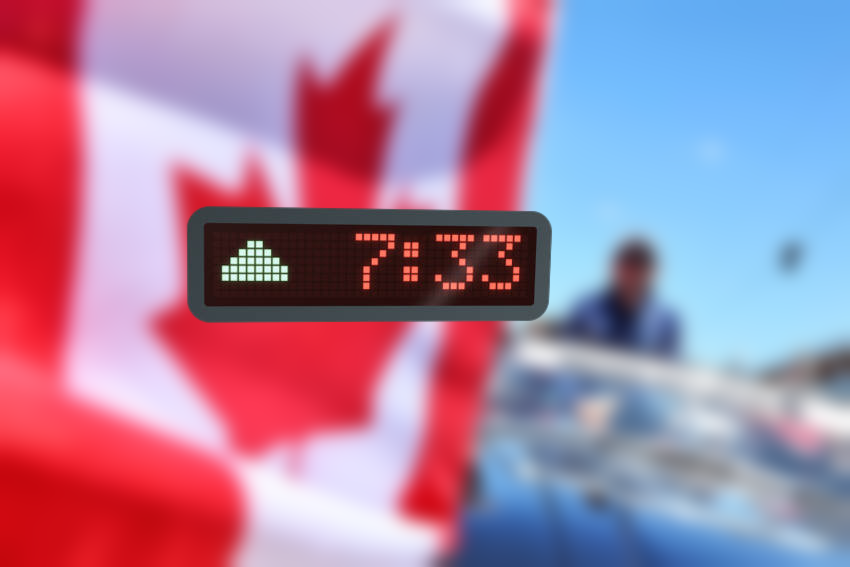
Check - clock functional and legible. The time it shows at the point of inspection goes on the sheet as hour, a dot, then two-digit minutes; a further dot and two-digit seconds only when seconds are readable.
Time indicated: 7.33
